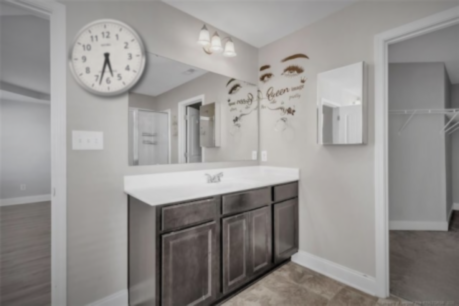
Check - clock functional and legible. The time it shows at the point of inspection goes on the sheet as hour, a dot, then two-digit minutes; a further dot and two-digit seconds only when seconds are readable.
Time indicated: 5.33
